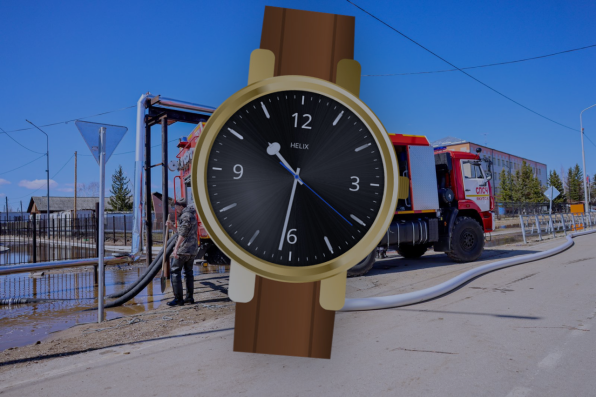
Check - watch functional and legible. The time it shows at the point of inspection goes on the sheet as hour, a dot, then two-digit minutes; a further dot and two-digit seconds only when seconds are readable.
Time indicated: 10.31.21
